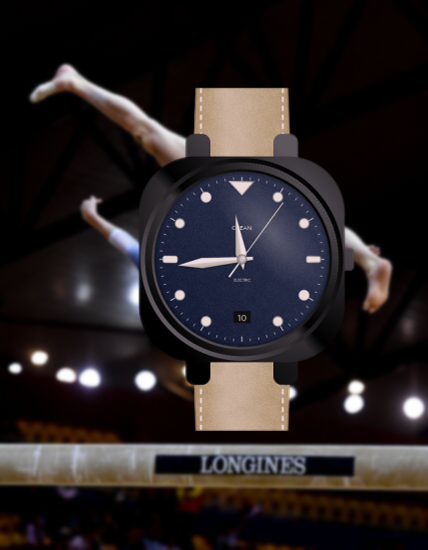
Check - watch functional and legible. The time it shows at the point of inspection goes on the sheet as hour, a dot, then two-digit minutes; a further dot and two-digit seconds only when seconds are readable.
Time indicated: 11.44.06
